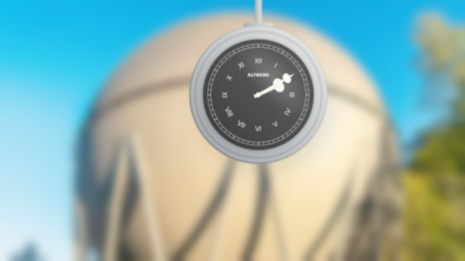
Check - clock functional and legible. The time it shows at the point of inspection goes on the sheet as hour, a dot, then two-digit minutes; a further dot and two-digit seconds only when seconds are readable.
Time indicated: 2.10
